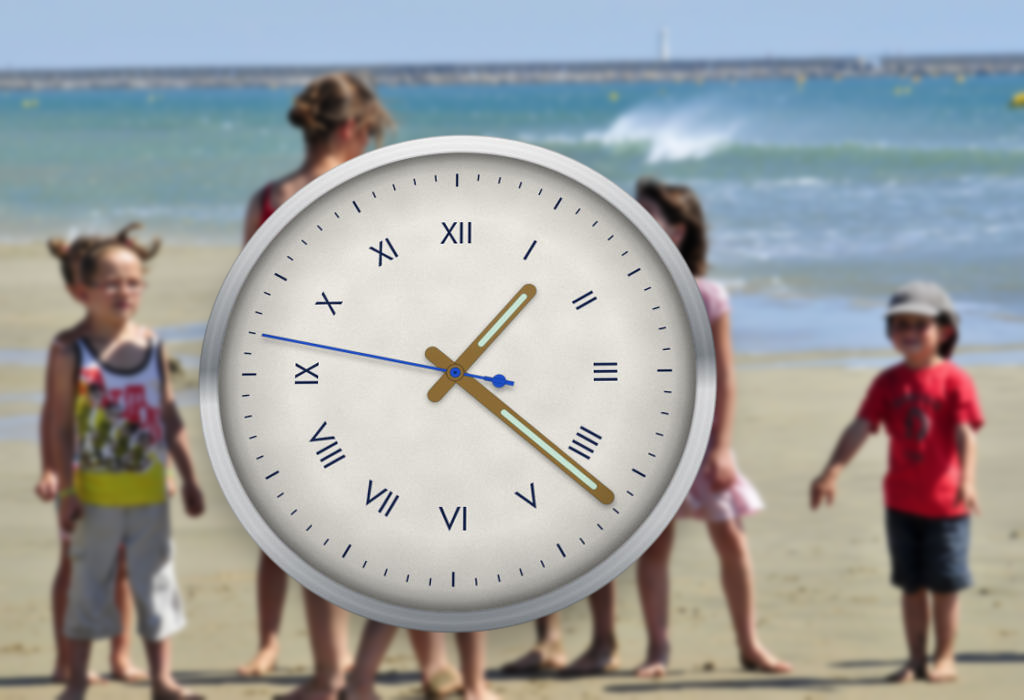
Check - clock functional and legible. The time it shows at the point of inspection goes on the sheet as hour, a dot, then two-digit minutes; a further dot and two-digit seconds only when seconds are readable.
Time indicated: 1.21.47
